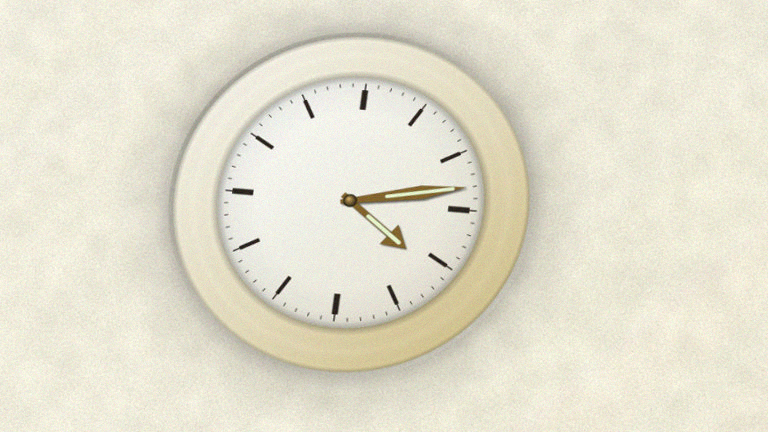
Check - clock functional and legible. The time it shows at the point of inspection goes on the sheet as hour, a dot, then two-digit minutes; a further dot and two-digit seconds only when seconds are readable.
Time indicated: 4.13
